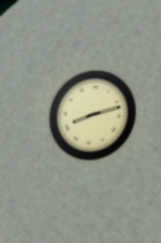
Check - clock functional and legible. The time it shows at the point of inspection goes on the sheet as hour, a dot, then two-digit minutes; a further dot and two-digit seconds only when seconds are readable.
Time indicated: 8.12
